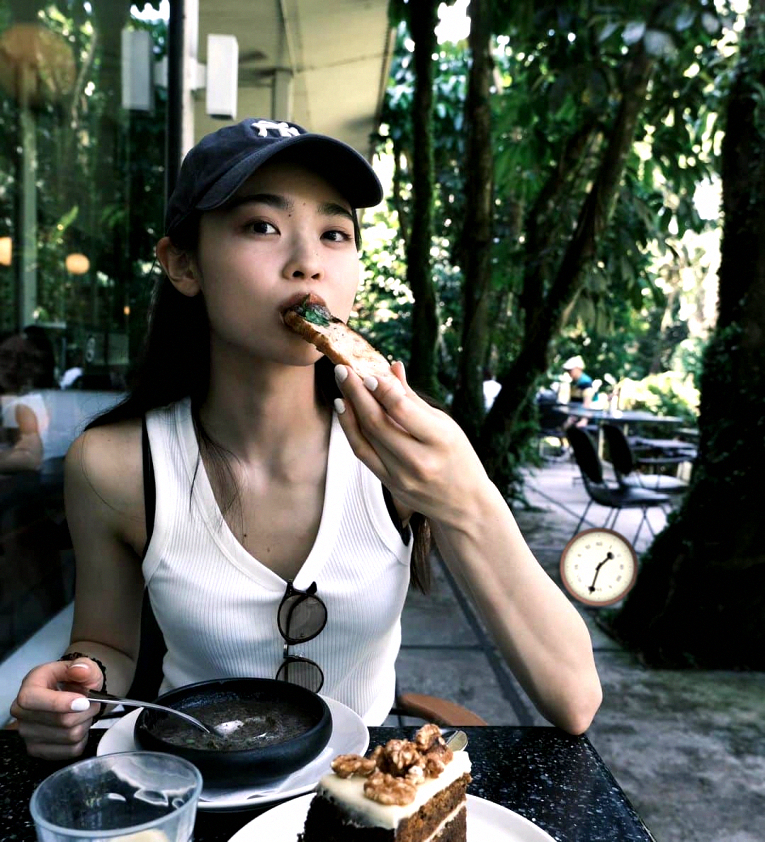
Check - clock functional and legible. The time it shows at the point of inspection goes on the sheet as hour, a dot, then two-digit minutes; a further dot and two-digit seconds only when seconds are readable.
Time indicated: 1.33
